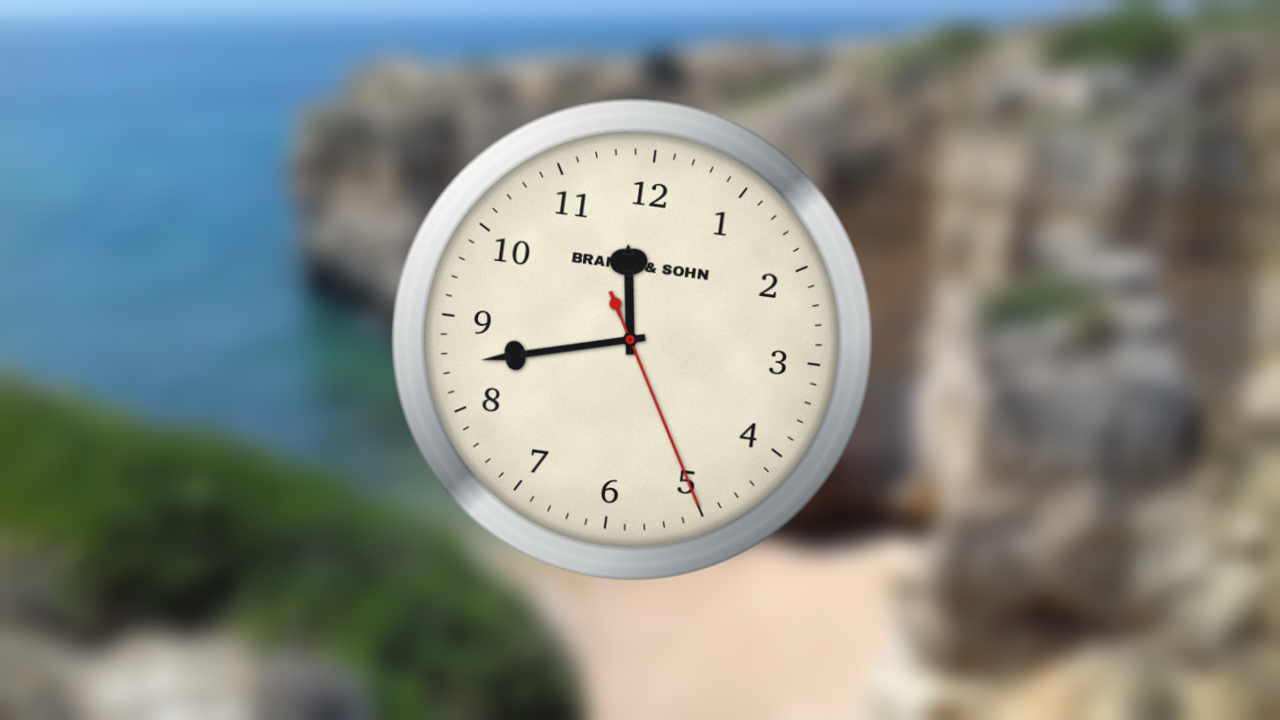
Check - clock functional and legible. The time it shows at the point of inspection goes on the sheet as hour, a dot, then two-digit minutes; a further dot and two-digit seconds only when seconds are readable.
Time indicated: 11.42.25
